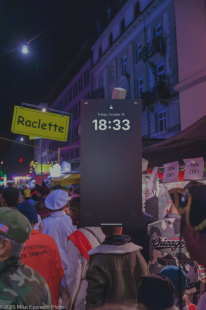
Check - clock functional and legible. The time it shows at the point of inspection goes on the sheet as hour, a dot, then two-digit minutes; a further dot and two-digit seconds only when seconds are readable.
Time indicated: 18.33
